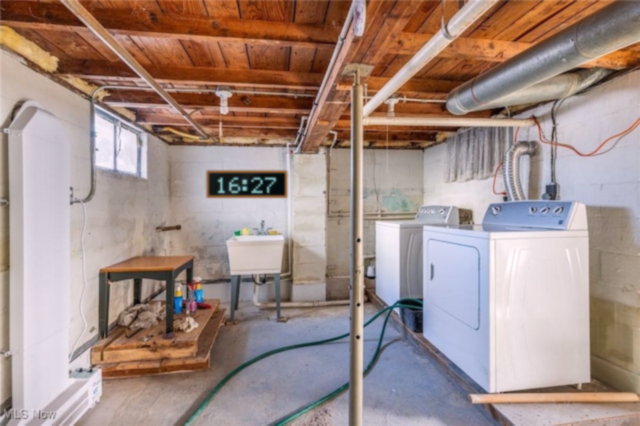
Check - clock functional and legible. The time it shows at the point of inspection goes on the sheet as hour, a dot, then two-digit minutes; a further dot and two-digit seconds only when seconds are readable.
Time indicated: 16.27
